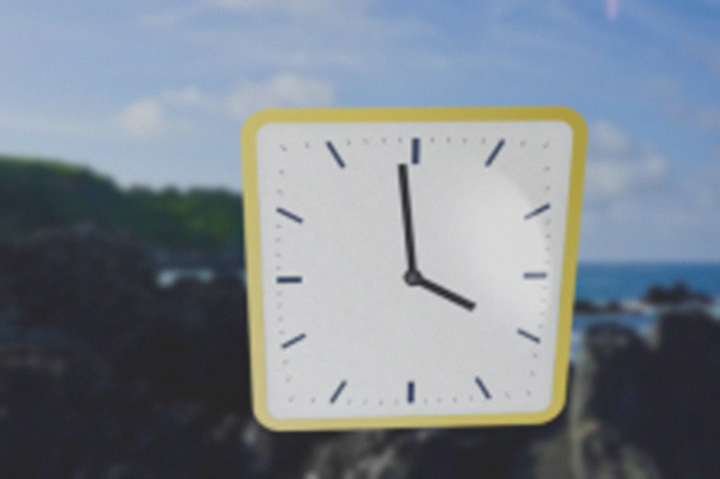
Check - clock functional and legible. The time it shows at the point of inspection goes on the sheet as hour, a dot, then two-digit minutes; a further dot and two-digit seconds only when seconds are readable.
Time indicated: 3.59
